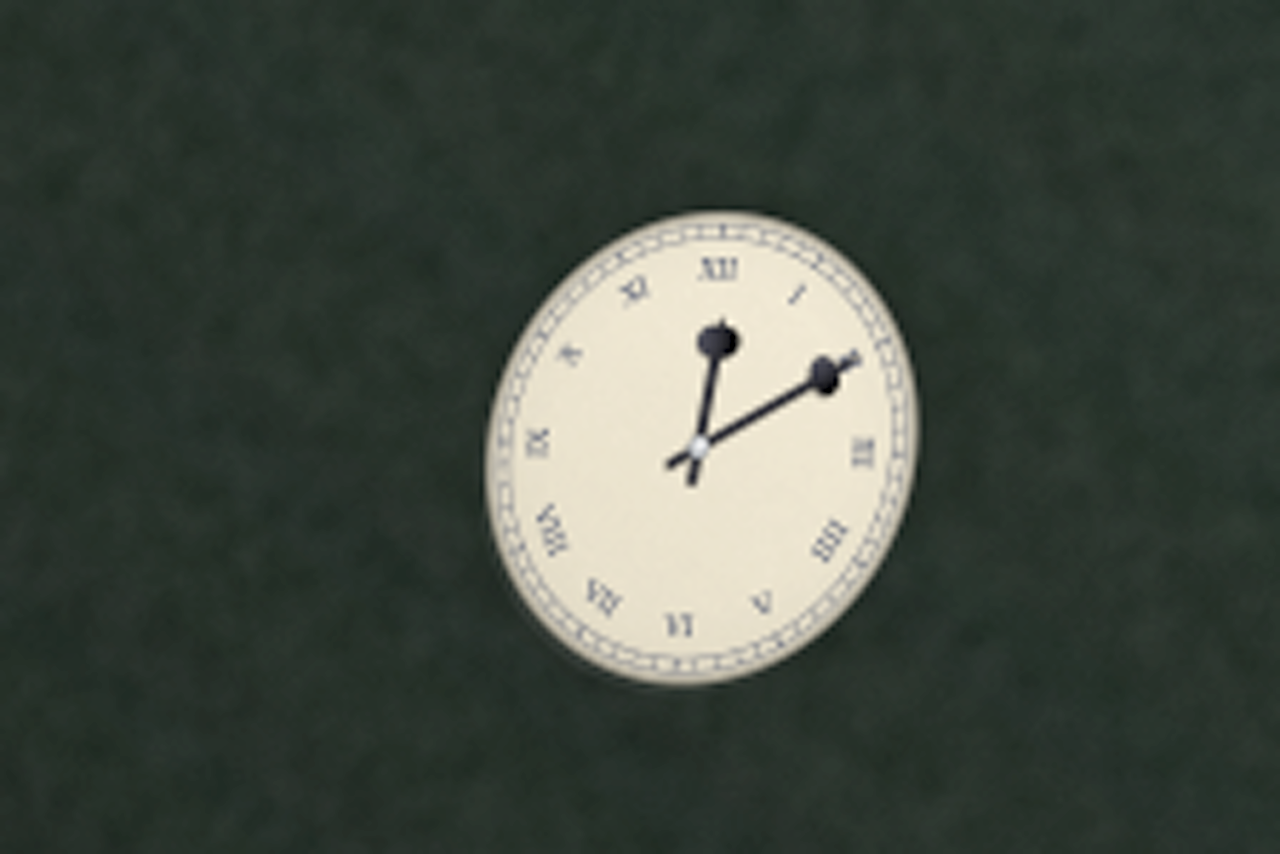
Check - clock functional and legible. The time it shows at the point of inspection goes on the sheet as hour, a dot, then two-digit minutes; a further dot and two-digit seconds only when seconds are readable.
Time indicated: 12.10
